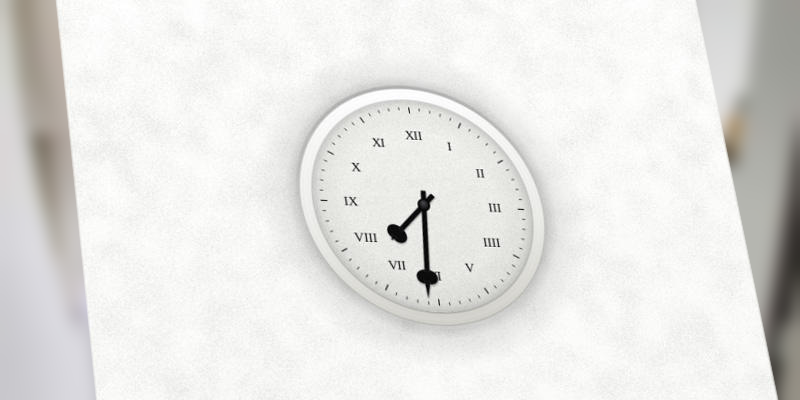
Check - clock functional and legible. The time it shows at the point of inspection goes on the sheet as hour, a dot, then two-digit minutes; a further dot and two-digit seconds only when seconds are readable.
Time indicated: 7.31
